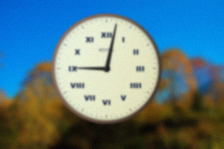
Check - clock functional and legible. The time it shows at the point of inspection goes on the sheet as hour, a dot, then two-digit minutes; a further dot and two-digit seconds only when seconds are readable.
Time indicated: 9.02
